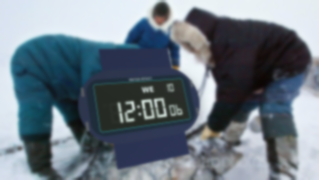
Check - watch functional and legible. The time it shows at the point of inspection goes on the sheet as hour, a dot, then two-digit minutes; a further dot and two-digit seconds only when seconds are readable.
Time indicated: 12.00
